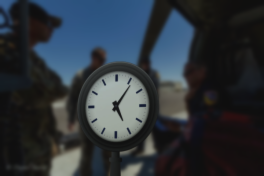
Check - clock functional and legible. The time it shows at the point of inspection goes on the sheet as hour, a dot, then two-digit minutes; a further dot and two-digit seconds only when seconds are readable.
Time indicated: 5.06
